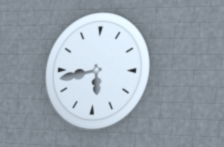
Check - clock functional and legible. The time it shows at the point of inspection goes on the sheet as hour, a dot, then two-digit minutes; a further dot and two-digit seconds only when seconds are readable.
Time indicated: 5.43
